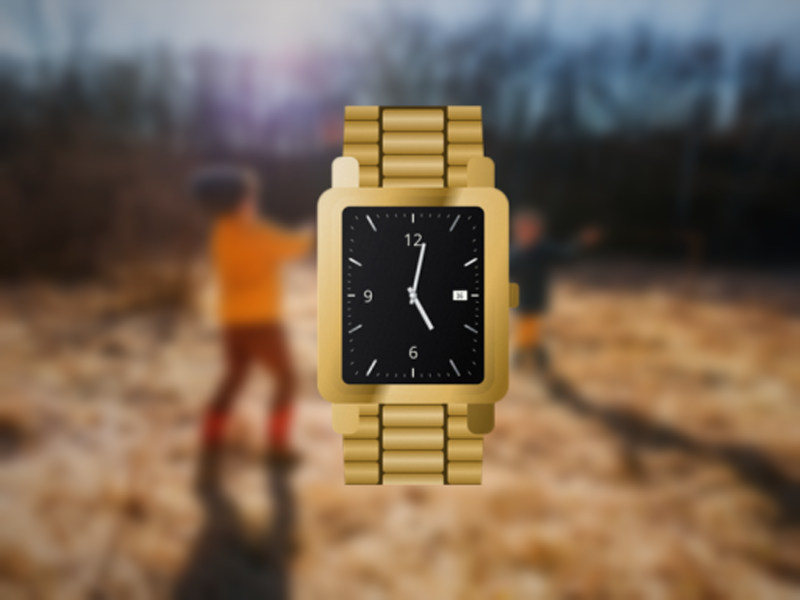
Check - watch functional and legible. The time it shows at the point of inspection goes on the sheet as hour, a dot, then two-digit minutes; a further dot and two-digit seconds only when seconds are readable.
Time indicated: 5.02
